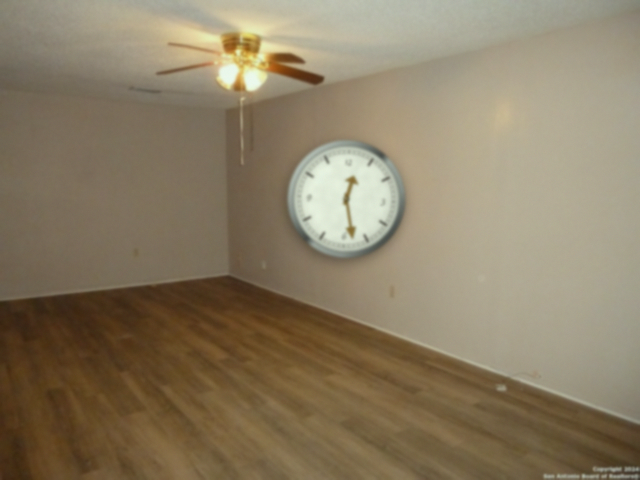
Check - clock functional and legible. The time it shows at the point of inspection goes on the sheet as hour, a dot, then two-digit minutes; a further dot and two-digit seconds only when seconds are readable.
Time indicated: 12.28
